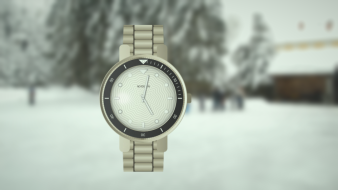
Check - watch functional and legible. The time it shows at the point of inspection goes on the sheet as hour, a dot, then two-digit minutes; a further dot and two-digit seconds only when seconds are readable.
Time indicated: 5.02
